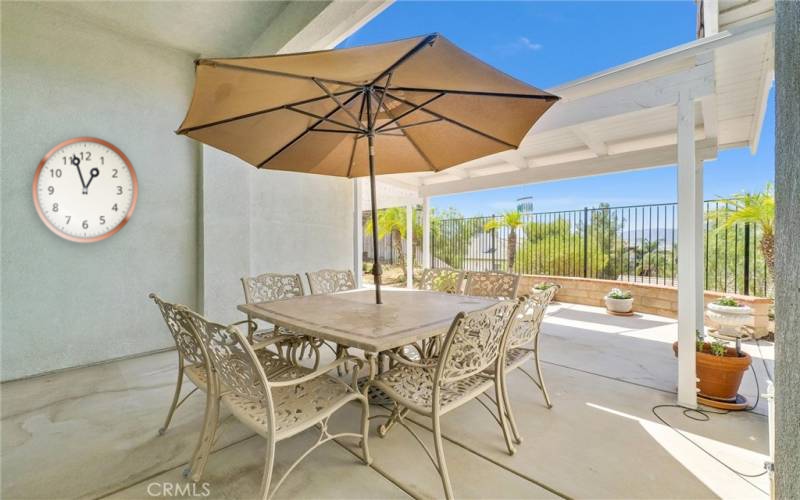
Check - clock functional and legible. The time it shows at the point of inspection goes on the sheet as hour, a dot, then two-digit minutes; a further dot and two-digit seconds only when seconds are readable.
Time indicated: 12.57
